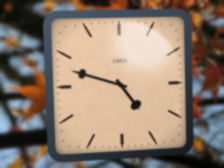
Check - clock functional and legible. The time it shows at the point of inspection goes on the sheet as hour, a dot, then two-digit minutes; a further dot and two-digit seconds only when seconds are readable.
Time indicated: 4.48
